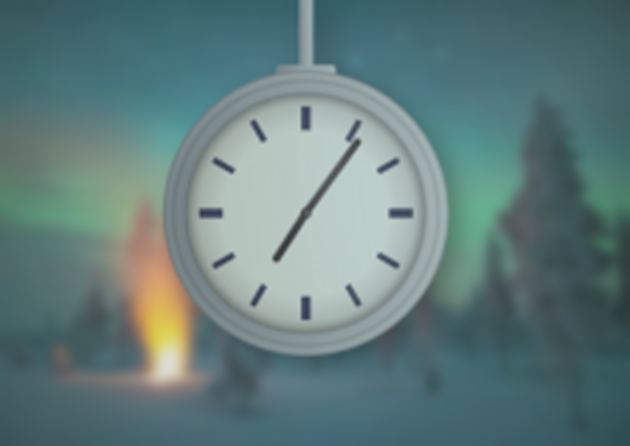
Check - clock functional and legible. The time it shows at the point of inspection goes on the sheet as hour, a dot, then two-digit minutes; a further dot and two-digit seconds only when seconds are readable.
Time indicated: 7.06
